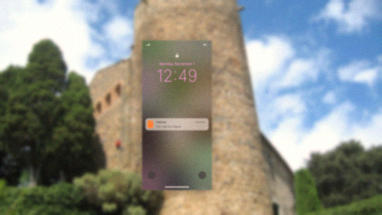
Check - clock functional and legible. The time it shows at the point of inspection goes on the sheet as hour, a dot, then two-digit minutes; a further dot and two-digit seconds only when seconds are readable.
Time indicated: 12.49
